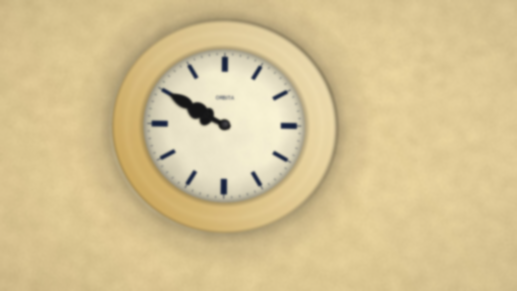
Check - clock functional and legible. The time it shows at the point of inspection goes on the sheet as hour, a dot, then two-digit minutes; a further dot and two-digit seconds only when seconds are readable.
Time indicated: 9.50
